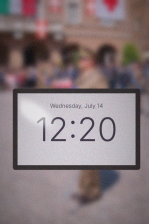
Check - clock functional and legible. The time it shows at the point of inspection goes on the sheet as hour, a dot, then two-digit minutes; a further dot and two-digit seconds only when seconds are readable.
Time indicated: 12.20
